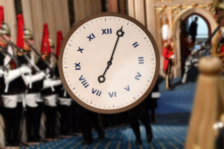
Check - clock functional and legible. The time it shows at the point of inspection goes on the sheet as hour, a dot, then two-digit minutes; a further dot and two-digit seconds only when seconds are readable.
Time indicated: 7.04
